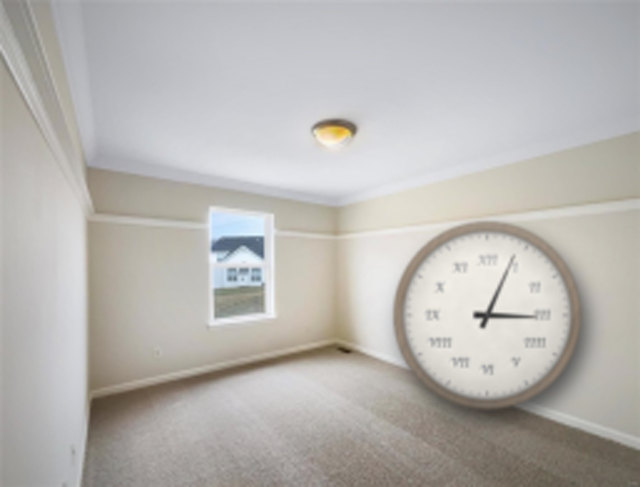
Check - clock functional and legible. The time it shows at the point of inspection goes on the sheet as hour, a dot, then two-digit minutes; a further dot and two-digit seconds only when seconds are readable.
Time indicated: 3.04
